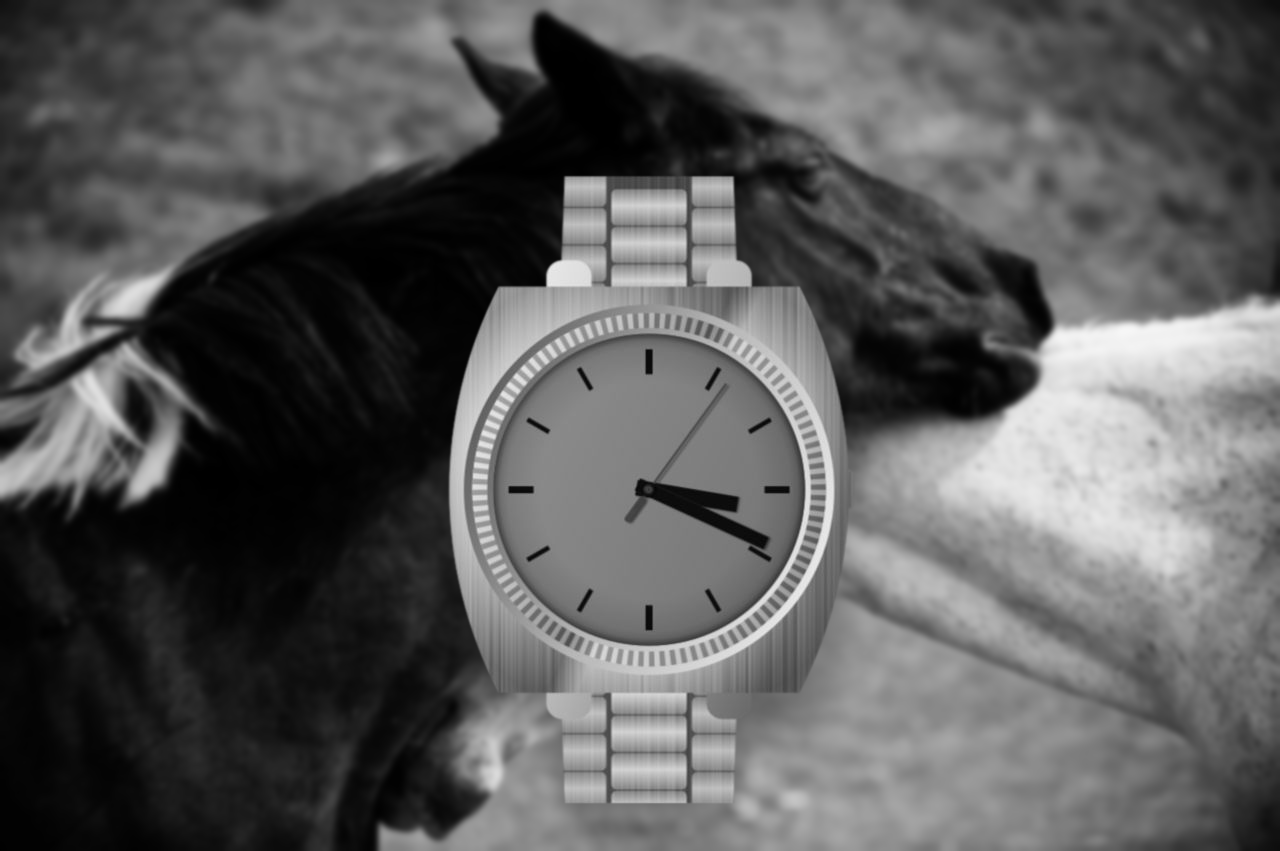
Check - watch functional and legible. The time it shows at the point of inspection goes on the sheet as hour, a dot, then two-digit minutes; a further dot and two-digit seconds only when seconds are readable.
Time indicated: 3.19.06
